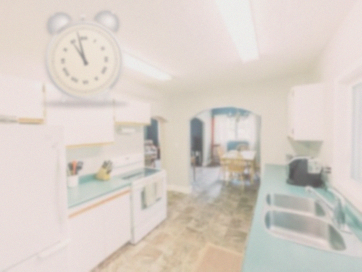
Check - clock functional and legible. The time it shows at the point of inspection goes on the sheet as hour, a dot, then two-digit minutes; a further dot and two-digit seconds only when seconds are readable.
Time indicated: 10.58
